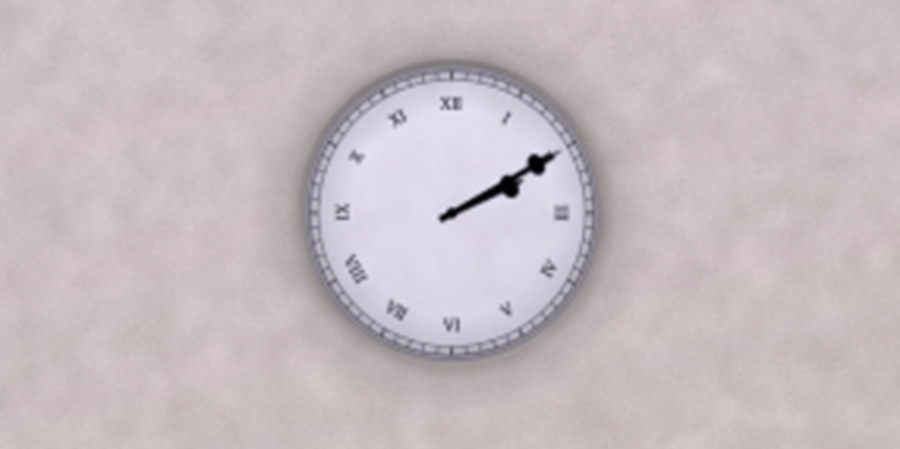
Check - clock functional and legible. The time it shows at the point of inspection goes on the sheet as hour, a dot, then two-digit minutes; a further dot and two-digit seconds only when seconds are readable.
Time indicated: 2.10
